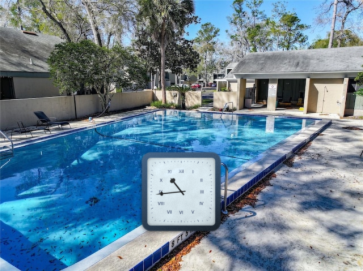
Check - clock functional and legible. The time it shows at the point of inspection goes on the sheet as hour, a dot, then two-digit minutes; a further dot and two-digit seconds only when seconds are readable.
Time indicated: 10.44
